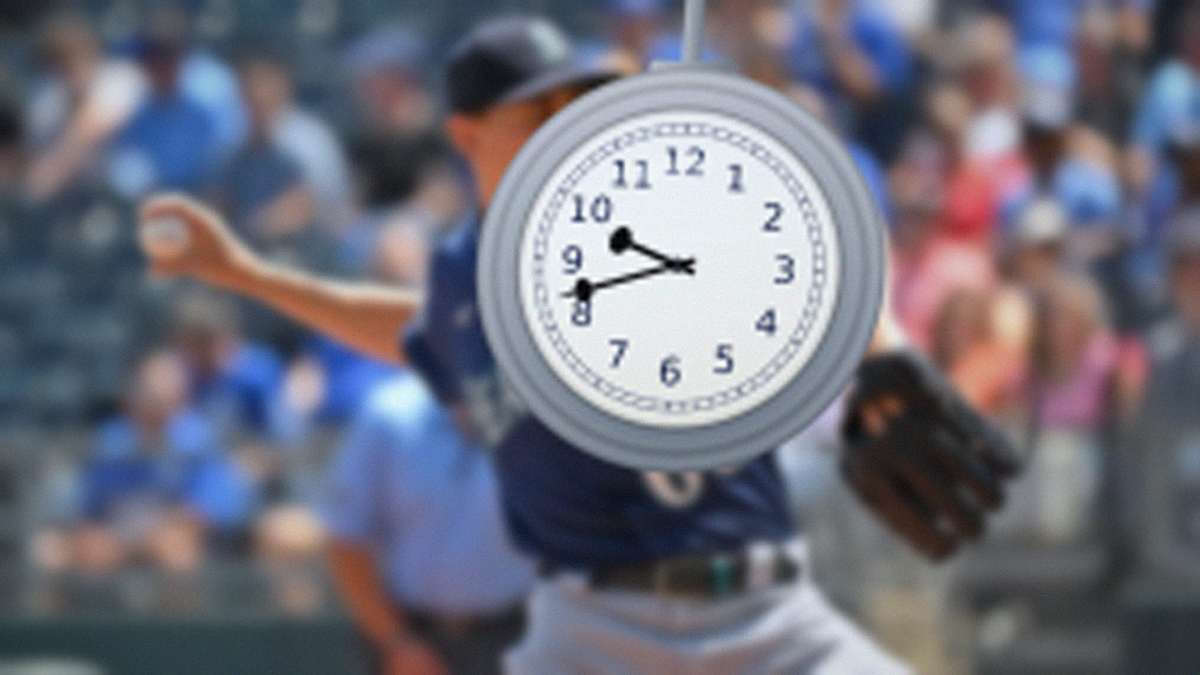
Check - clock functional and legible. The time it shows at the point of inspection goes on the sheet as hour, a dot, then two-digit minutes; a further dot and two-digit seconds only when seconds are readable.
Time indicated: 9.42
